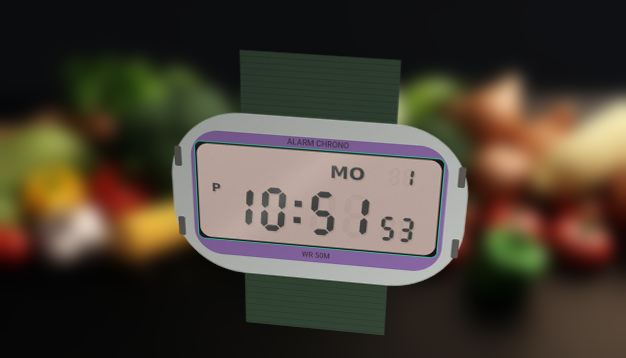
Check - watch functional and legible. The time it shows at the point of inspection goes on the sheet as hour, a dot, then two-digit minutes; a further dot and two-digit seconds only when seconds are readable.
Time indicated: 10.51.53
